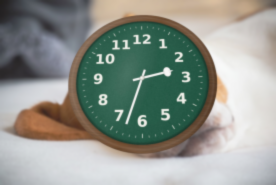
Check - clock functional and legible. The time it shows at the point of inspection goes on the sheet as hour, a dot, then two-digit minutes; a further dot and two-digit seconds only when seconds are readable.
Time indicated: 2.33
